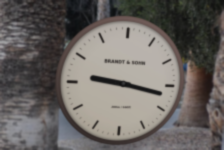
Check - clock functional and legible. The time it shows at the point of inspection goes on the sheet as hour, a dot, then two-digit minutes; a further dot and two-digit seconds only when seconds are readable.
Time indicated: 9.17
